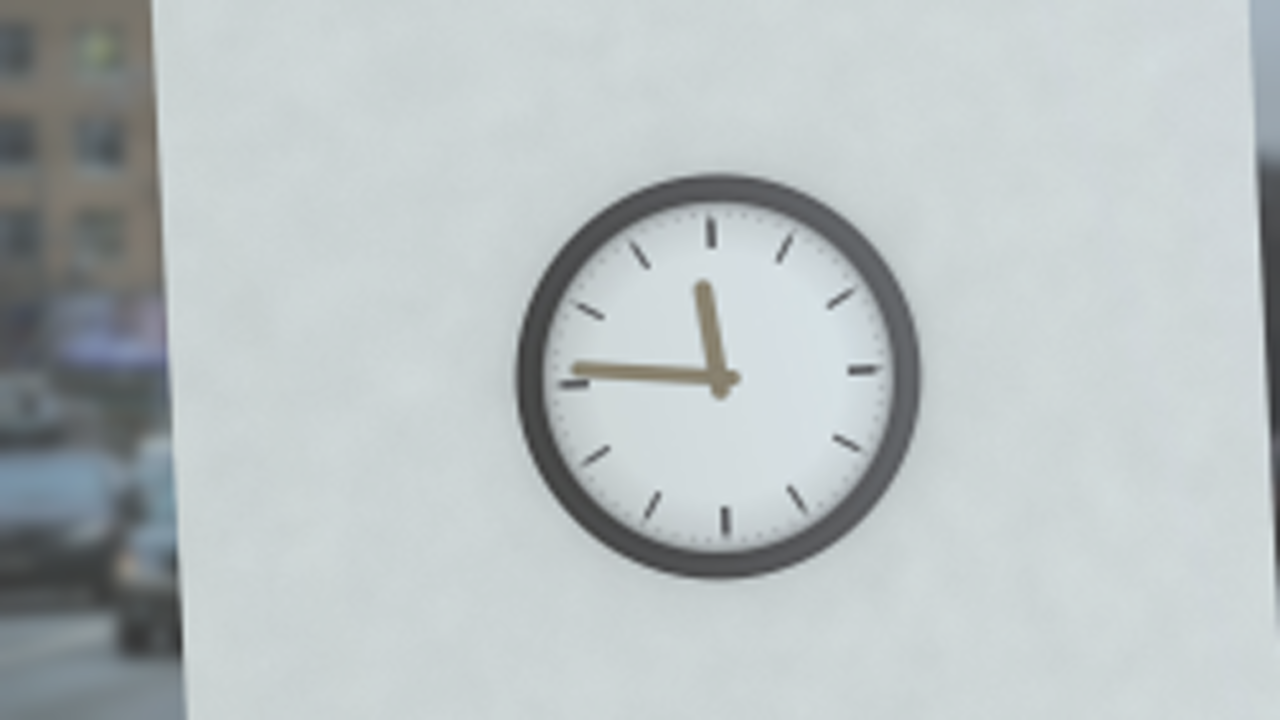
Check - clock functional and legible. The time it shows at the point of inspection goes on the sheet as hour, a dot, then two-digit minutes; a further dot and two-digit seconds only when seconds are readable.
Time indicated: 11.46
